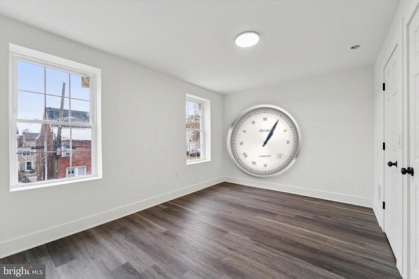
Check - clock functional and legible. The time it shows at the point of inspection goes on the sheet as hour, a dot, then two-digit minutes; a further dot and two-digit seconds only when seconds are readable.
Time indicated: 1.05
